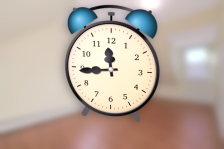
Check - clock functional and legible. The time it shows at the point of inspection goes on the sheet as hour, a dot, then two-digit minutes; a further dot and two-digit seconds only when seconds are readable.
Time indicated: 11.44
